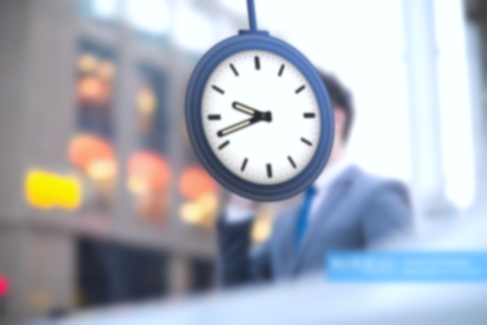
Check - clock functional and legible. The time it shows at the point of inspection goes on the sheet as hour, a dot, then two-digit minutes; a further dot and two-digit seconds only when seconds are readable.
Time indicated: 9.42
